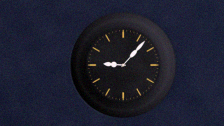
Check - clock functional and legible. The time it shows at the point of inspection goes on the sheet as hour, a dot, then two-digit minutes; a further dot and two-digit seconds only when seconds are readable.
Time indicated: 9.07
